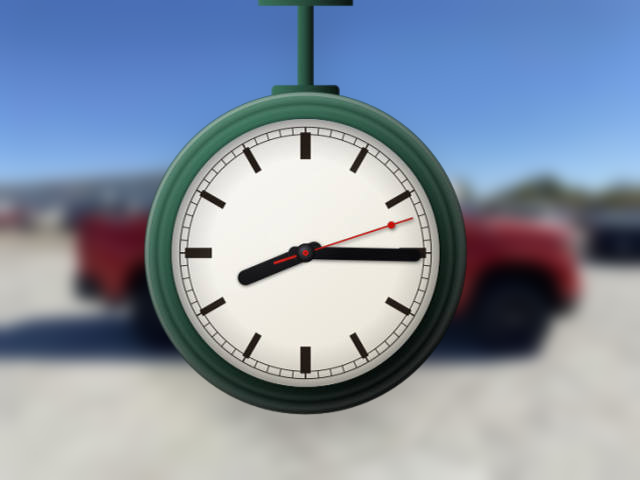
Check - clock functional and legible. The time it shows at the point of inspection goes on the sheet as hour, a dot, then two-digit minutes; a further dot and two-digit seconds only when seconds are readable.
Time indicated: 8.15.12
